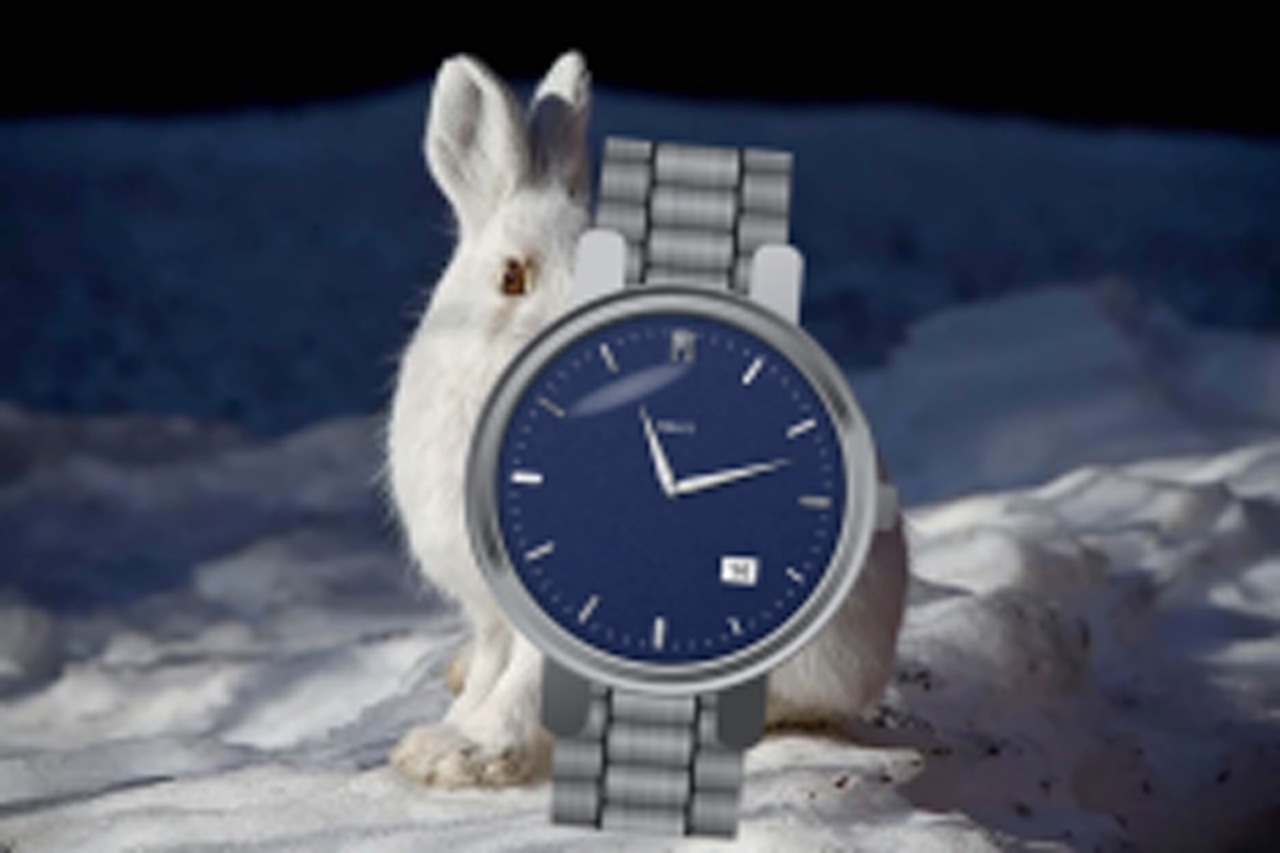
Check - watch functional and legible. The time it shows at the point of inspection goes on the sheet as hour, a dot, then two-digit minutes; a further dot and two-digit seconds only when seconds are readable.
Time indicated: 11.12
